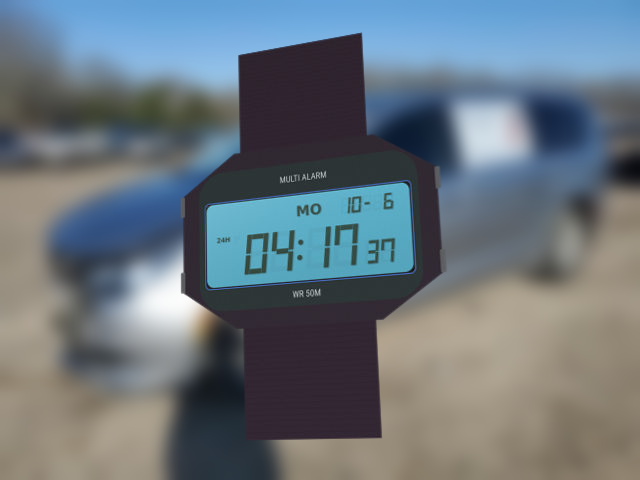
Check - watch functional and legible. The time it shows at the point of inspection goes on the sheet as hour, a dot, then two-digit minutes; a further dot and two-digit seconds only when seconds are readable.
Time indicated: 4.17.37
